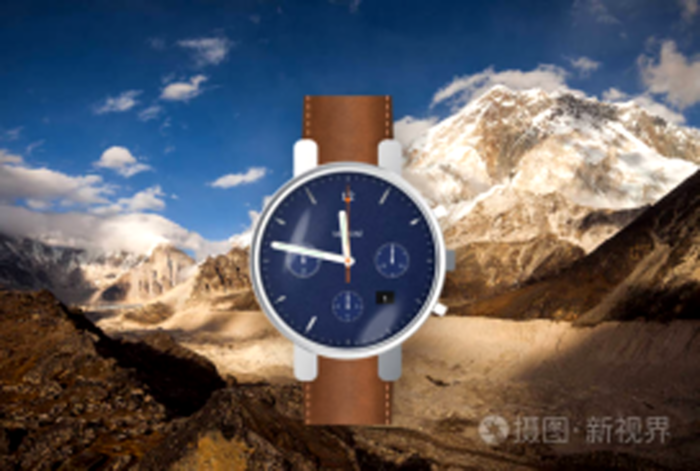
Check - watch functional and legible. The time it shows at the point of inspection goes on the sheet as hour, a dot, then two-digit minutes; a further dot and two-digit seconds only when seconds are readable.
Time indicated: 11.47
